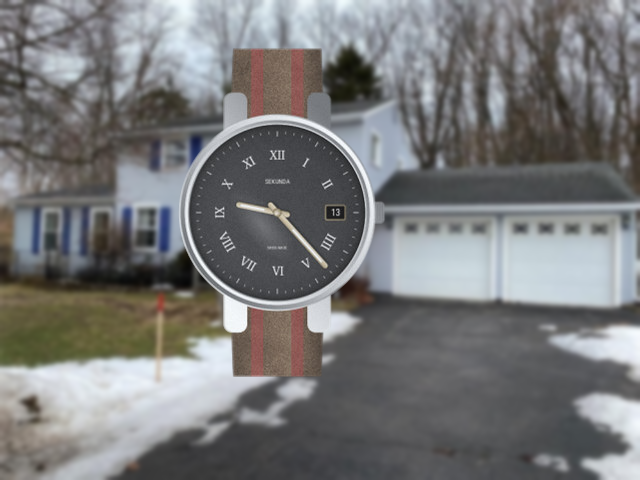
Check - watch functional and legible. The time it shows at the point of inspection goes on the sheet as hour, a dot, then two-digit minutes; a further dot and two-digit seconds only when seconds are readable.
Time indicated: 9.23
